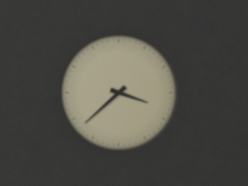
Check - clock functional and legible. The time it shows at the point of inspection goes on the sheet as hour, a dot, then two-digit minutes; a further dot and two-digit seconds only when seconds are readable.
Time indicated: 3.38
